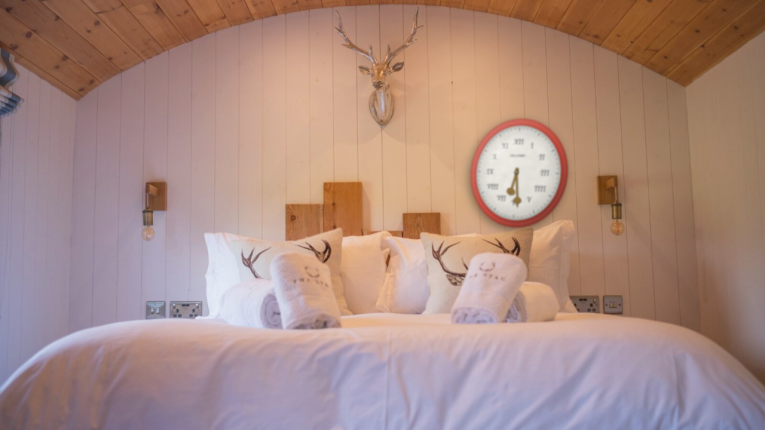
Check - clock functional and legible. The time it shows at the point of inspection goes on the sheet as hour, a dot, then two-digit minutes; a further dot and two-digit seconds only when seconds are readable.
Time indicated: 6.29
